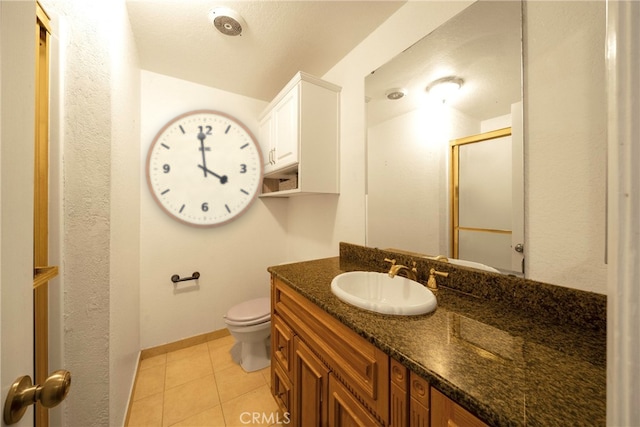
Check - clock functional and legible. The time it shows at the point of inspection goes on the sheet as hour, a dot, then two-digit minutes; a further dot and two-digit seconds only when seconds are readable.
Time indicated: 3.59
